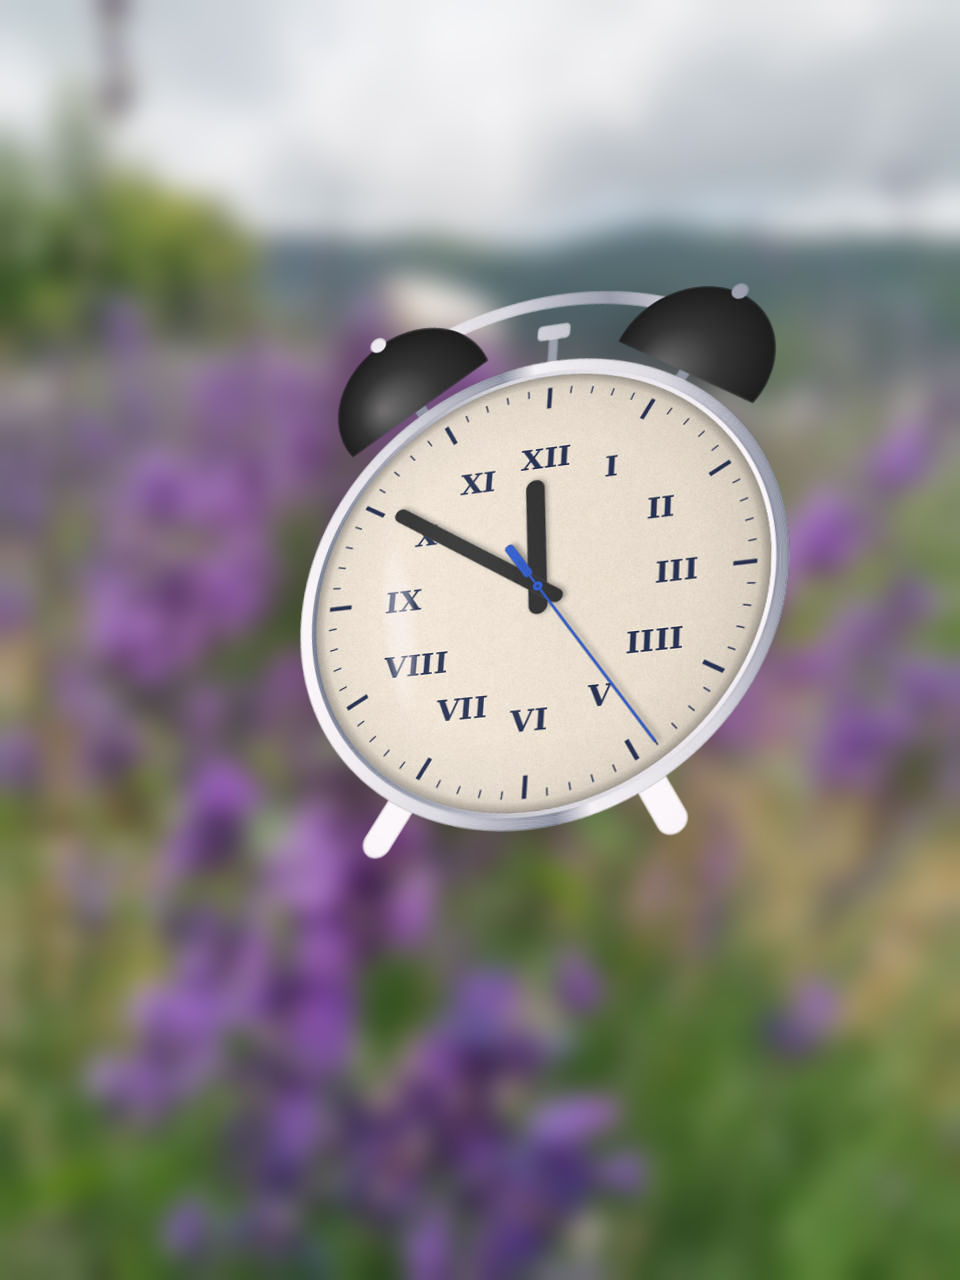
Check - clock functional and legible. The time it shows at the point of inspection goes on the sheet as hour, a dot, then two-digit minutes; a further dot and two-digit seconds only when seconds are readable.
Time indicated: 11.50.24
